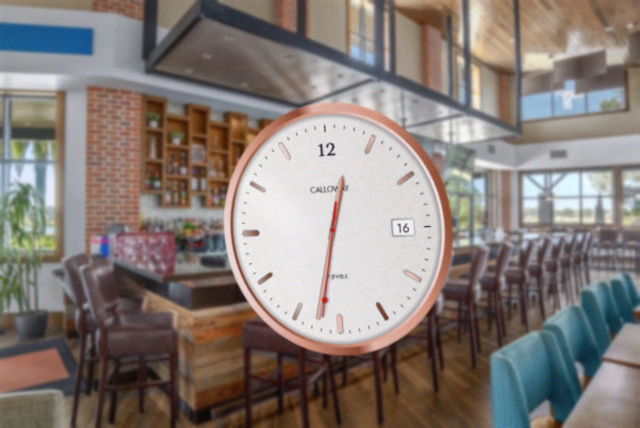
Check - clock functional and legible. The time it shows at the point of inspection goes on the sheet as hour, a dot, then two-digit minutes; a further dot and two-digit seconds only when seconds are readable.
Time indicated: 12.32.32
